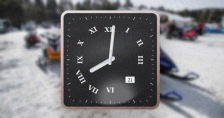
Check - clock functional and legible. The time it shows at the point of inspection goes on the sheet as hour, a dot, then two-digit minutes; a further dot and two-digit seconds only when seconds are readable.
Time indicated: 8.01
